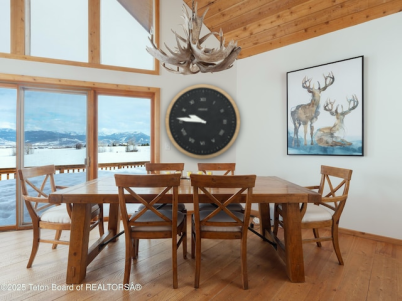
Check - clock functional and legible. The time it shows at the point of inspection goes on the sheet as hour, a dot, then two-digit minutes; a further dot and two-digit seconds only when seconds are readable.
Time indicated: 9.46
